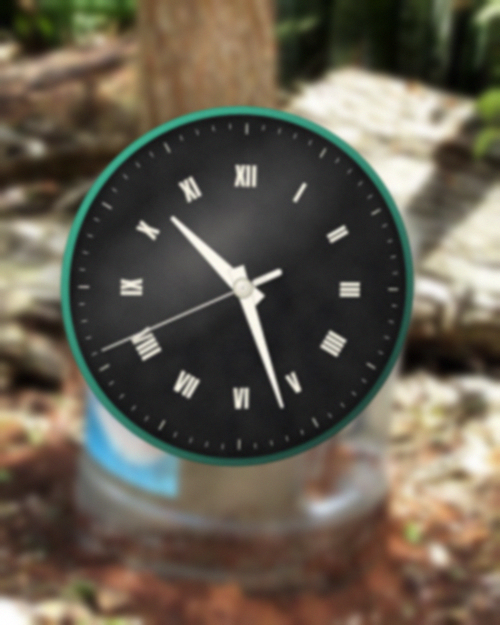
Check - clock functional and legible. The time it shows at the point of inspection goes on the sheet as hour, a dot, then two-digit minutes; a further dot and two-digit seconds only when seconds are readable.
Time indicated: 10.26.41
